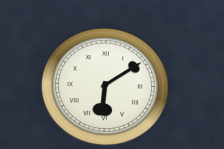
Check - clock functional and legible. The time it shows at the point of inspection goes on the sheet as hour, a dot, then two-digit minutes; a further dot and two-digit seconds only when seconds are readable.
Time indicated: 6.09
